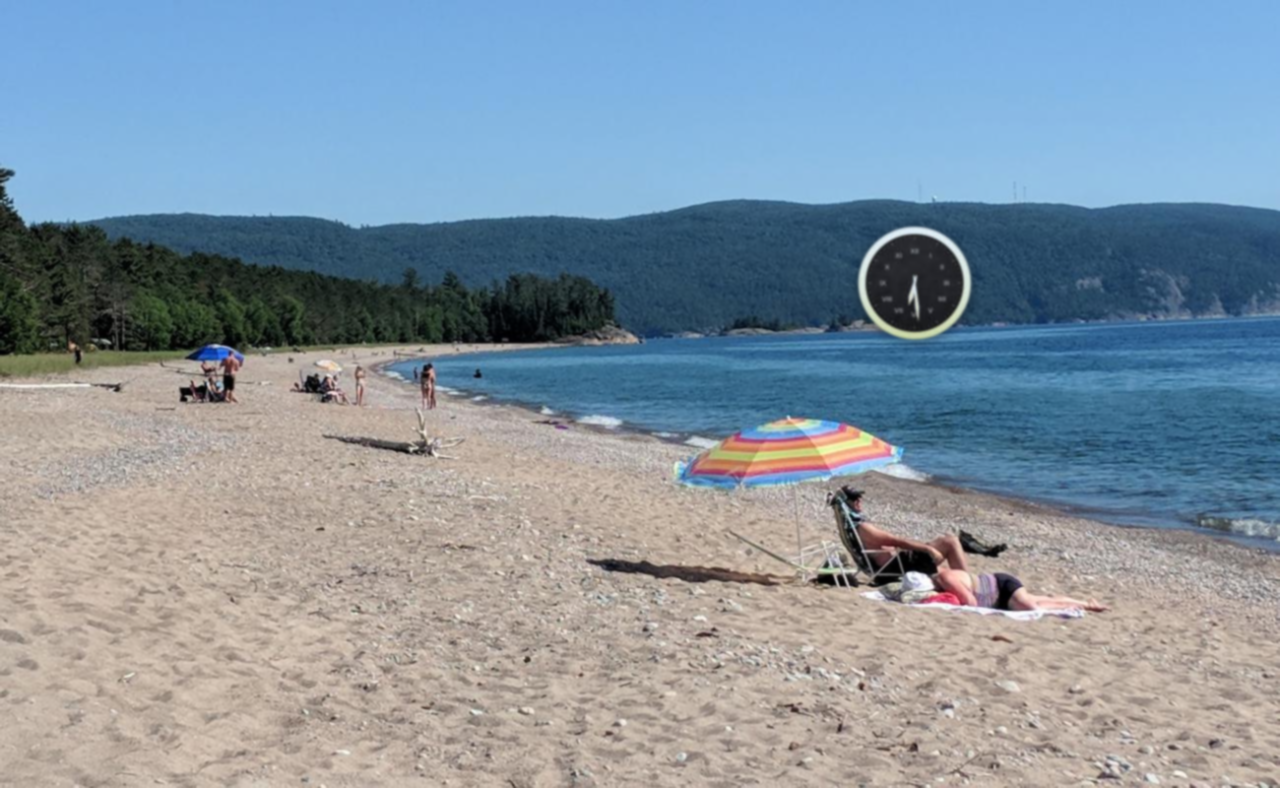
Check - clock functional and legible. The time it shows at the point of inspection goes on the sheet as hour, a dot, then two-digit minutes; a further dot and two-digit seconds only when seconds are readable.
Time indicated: 6.29
